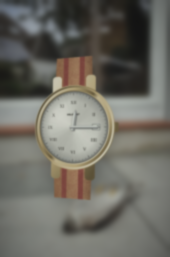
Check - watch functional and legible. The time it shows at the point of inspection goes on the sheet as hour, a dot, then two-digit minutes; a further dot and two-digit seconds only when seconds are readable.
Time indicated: 12.15
